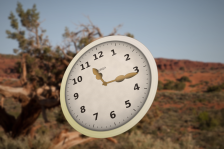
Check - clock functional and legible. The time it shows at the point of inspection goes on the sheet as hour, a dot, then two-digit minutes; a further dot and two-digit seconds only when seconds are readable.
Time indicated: 11.16
